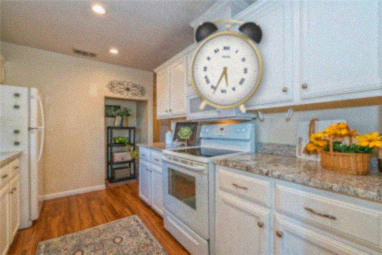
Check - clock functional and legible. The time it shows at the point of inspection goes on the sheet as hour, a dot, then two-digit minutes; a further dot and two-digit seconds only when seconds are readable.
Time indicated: 5.34
